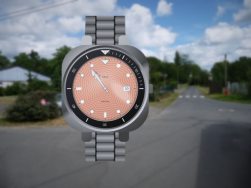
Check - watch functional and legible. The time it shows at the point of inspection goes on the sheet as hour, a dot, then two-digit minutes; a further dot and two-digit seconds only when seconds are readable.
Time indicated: 10.54
